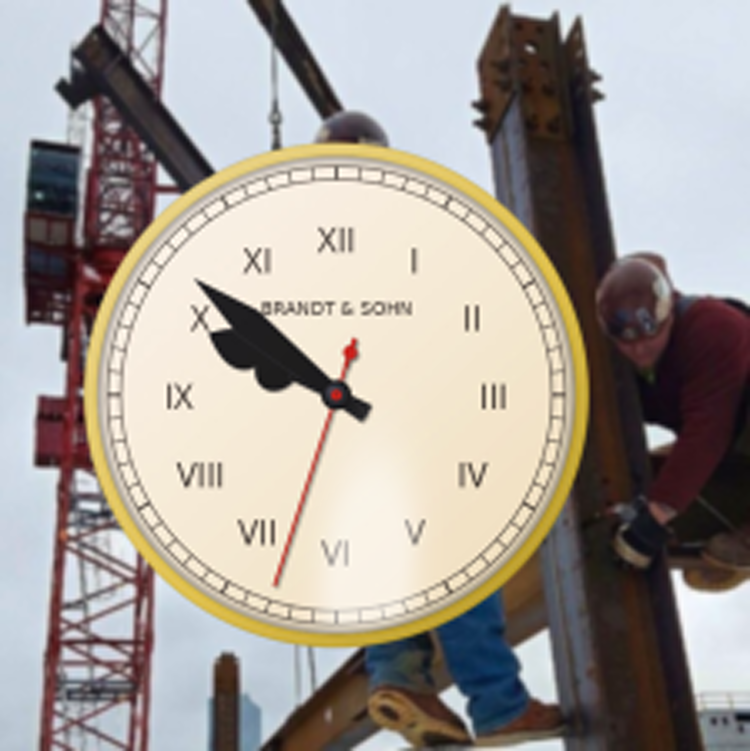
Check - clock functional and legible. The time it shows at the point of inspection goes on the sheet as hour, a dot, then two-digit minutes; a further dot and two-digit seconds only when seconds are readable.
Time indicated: 9.51.33
